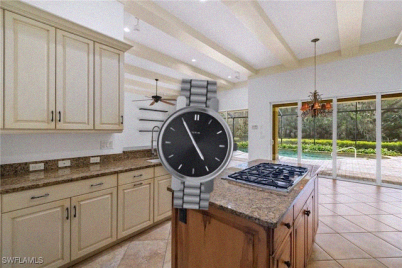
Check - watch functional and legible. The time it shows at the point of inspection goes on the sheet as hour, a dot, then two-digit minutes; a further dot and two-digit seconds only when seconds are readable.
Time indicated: 4.55
